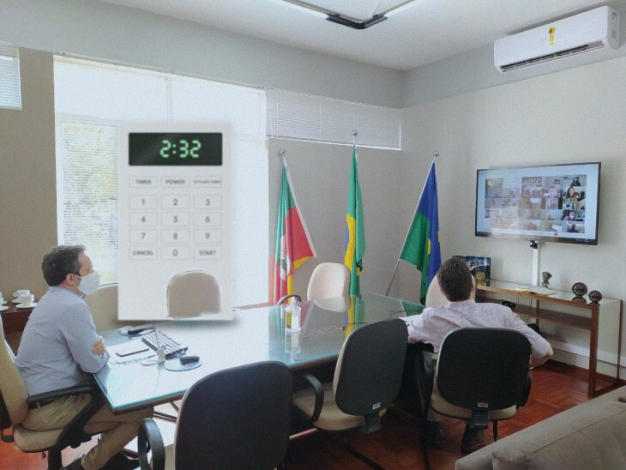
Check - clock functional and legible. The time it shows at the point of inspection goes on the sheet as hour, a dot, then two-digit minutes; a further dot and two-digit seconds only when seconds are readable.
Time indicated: 2.32
